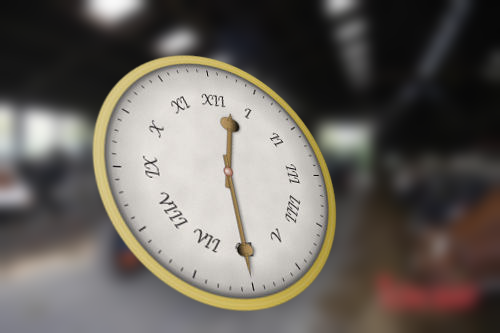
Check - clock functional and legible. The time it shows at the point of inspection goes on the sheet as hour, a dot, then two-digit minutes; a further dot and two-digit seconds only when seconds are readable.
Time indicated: 12.30
